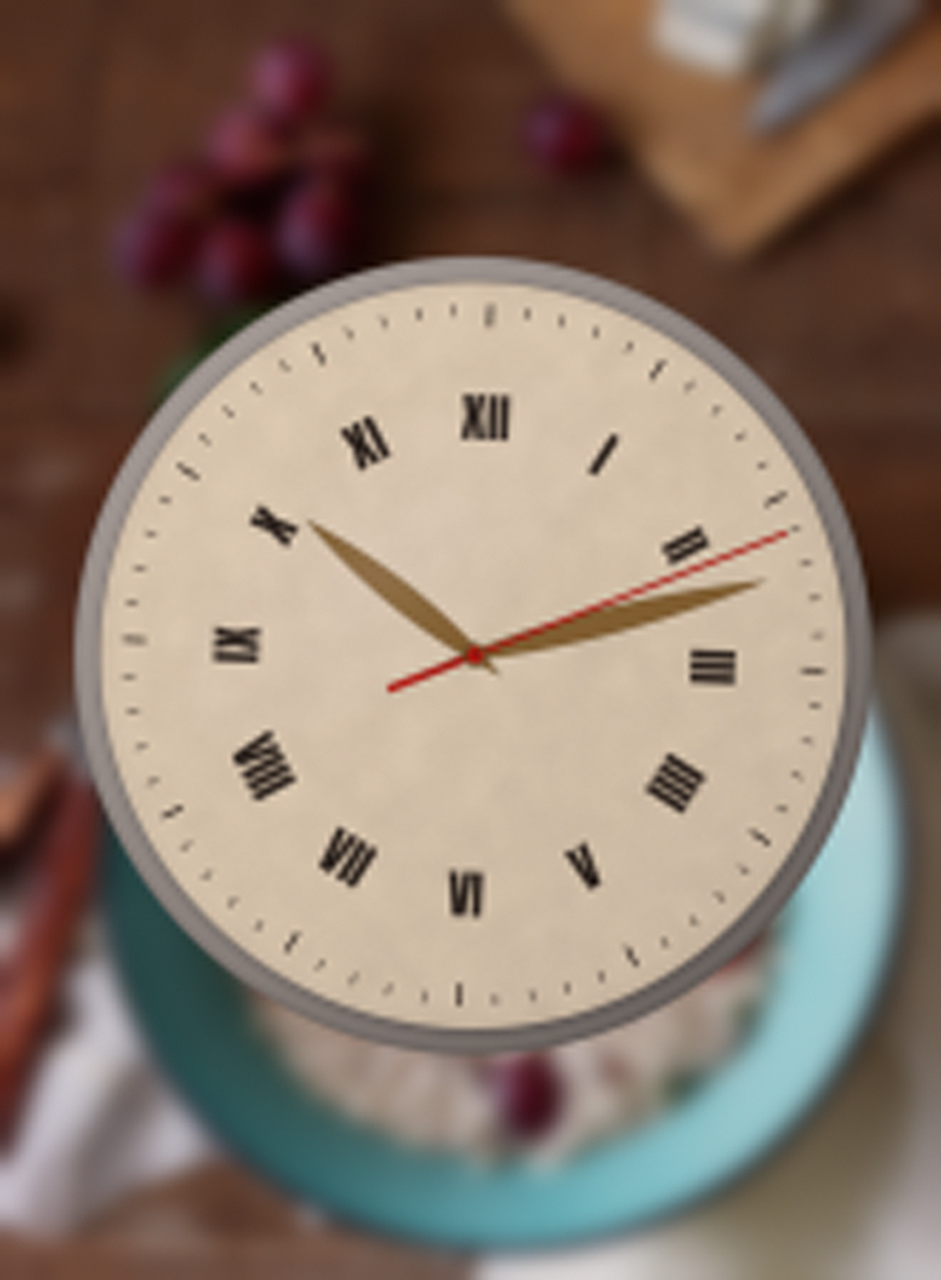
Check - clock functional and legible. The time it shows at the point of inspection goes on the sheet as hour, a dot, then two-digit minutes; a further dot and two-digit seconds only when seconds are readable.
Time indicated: 10.12.11
